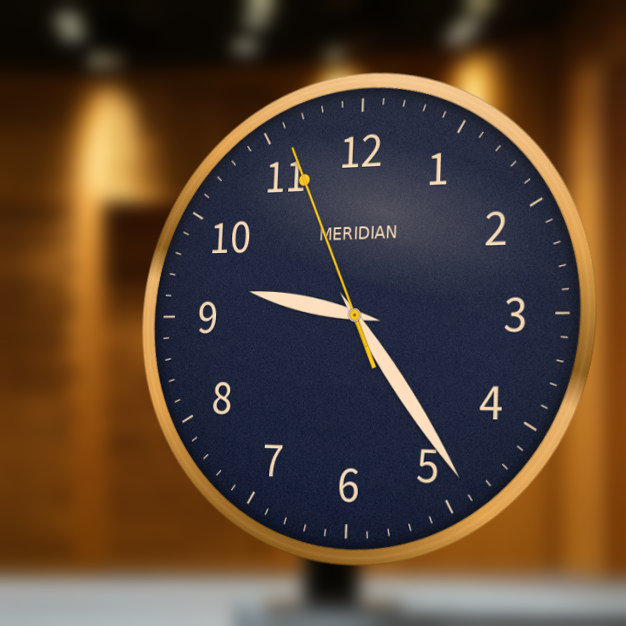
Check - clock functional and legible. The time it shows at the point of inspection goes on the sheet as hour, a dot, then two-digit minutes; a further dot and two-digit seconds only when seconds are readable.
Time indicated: 9.23.56
